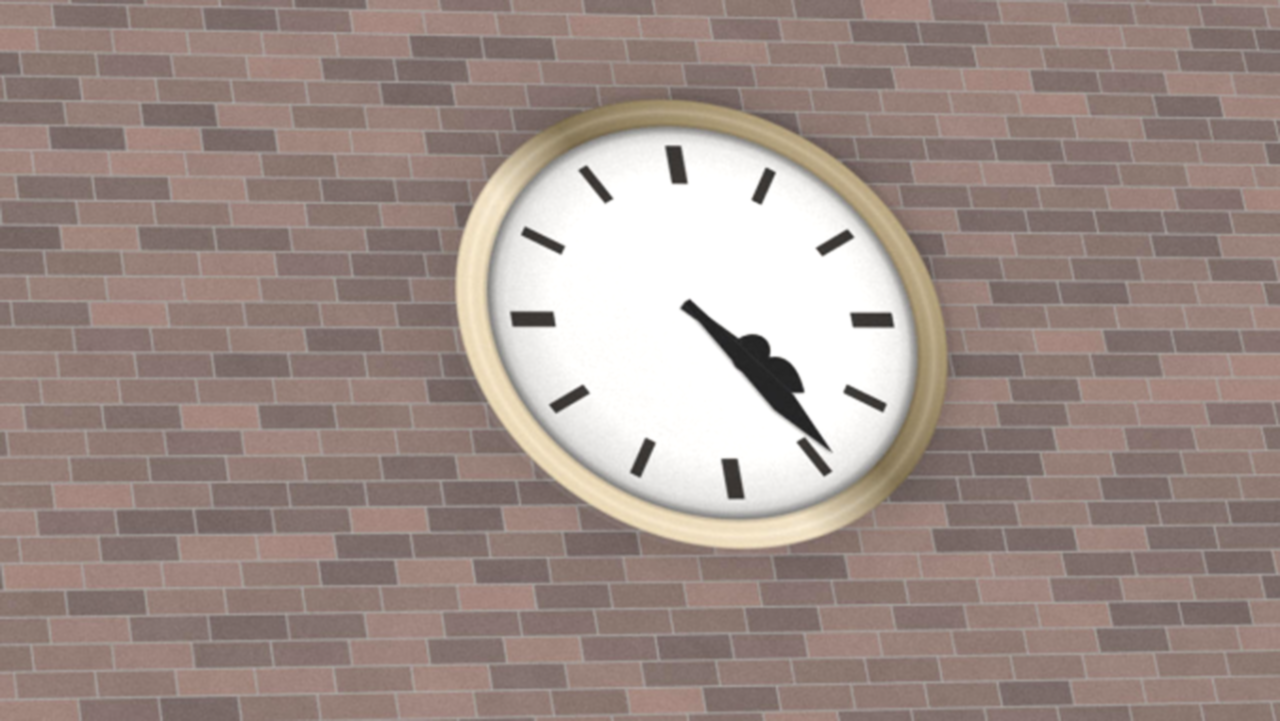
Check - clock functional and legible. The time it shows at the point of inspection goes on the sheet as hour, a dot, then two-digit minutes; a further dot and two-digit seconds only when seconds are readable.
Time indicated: 4.24
